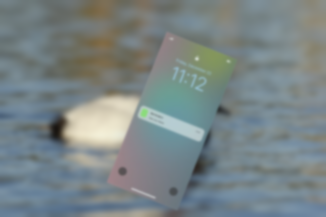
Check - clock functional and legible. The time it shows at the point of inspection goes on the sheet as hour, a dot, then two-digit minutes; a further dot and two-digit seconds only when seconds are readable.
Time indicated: 11.12
